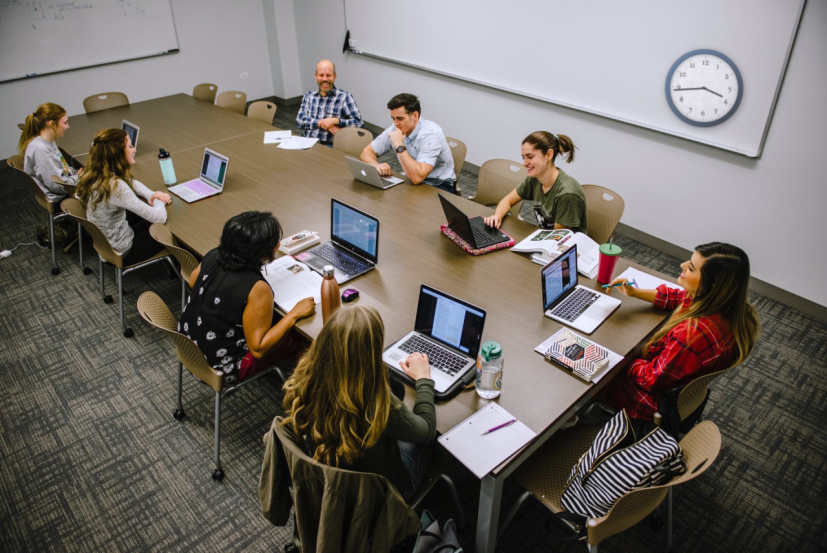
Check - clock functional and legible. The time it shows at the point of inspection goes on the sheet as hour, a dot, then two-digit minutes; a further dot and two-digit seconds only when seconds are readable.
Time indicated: 3.44
